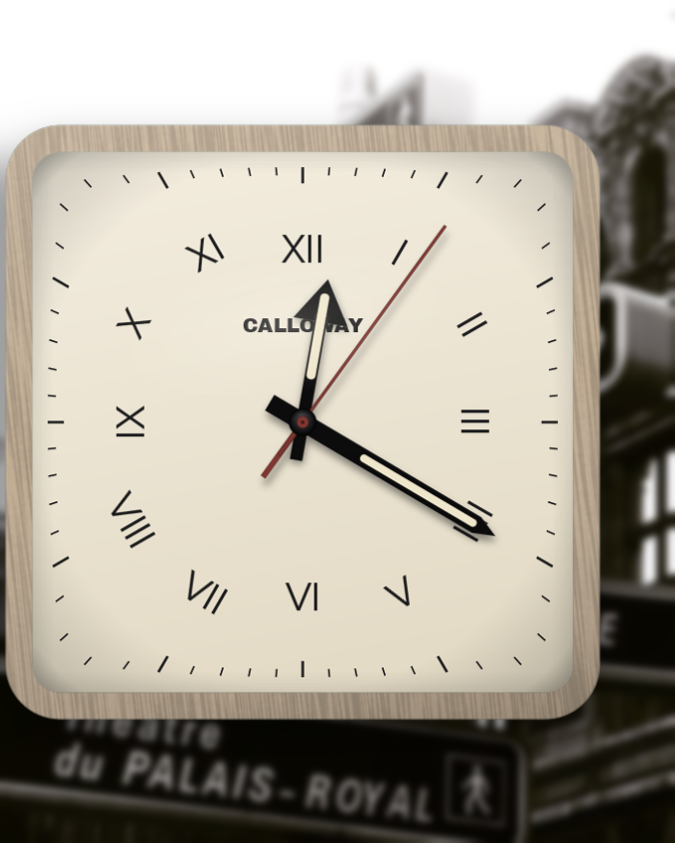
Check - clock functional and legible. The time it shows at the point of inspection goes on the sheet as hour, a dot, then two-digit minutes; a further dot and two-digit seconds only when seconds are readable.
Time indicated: 12.20.06
